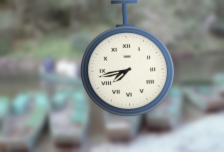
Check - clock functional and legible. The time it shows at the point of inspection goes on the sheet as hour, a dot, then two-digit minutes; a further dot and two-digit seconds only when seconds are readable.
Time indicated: 7.43
